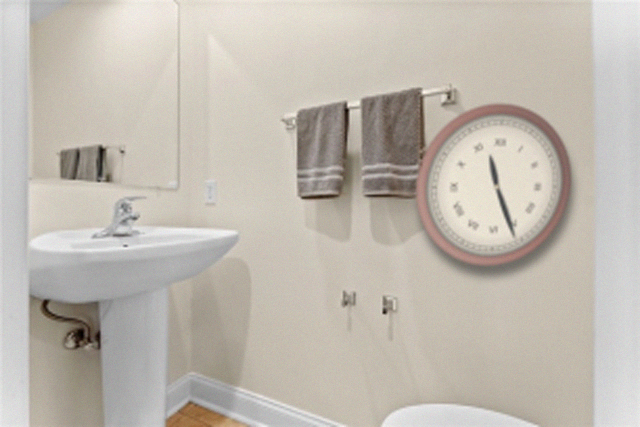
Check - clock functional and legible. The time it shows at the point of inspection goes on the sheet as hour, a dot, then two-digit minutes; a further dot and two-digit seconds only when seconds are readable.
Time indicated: 11.26
